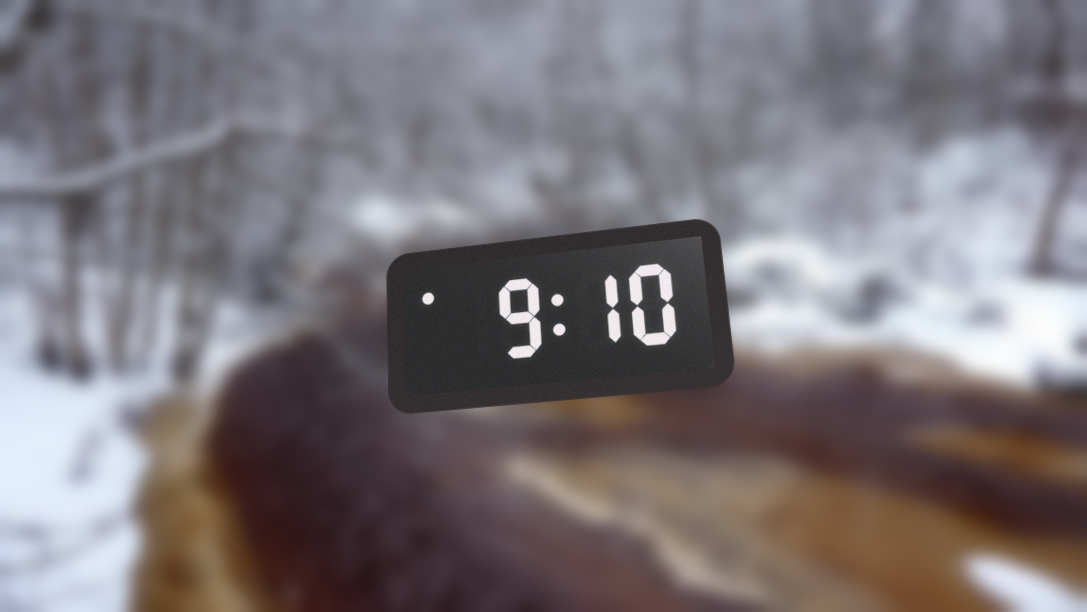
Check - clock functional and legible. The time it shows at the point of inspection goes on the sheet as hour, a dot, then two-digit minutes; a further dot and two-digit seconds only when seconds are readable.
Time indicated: 9.10
